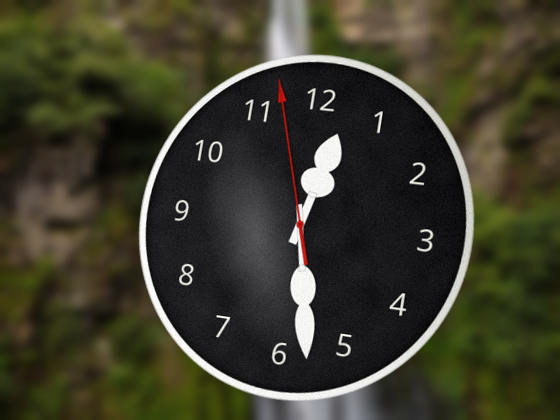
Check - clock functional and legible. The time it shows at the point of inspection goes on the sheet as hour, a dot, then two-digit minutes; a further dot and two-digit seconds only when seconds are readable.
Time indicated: 12.27.57
